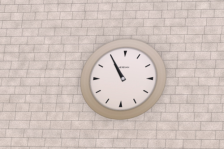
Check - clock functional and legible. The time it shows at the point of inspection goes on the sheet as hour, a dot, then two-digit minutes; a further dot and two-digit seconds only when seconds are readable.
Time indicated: 10.55
